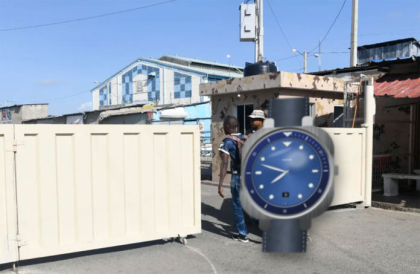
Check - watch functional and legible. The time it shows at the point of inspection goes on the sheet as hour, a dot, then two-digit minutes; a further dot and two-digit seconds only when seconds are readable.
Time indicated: 7.48
